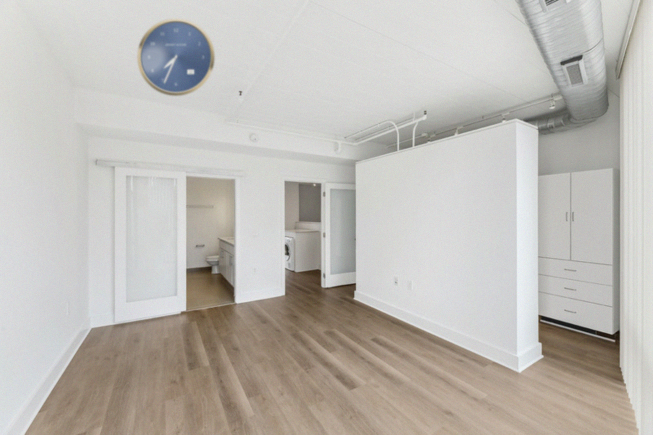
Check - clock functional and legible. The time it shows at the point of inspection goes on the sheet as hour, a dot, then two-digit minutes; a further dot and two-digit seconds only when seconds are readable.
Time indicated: 7.34
